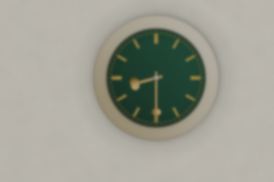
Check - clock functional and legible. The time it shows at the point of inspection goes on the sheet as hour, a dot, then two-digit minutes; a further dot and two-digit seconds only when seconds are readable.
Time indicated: 8.30
